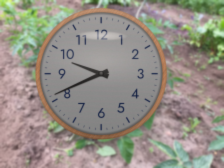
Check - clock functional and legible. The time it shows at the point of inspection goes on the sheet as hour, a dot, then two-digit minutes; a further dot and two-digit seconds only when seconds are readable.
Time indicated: 9.41
